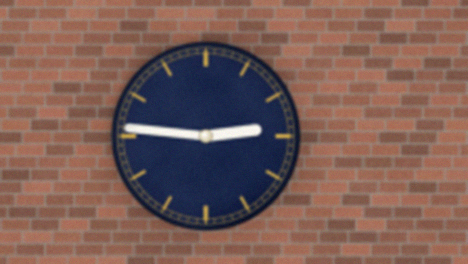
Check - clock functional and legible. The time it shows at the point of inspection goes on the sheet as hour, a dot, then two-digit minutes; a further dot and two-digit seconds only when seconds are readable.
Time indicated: 2.46
